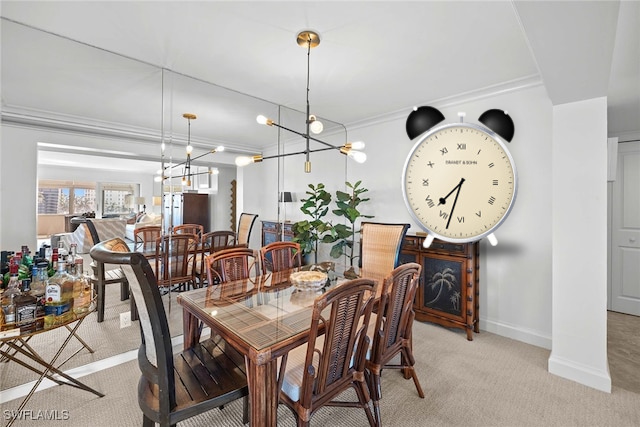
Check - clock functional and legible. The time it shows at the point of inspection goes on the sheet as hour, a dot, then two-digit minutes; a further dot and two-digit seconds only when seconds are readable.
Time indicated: 7.33
